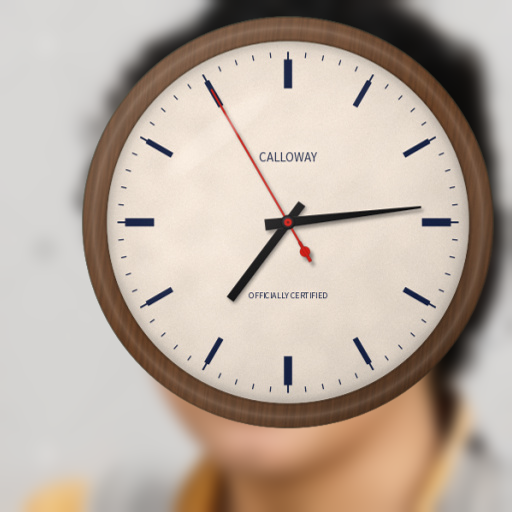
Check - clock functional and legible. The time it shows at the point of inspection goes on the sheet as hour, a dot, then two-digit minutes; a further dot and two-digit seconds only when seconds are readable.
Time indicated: 7.13.55
